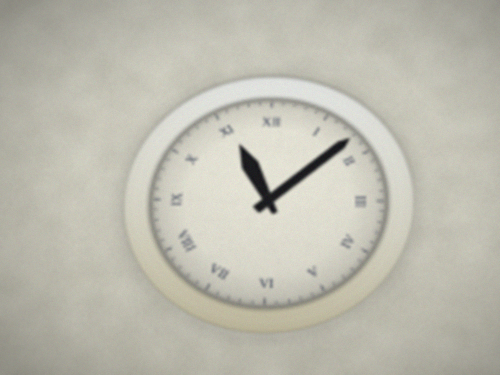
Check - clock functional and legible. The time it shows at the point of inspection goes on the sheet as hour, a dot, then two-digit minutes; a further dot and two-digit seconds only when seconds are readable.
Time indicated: 11.08
